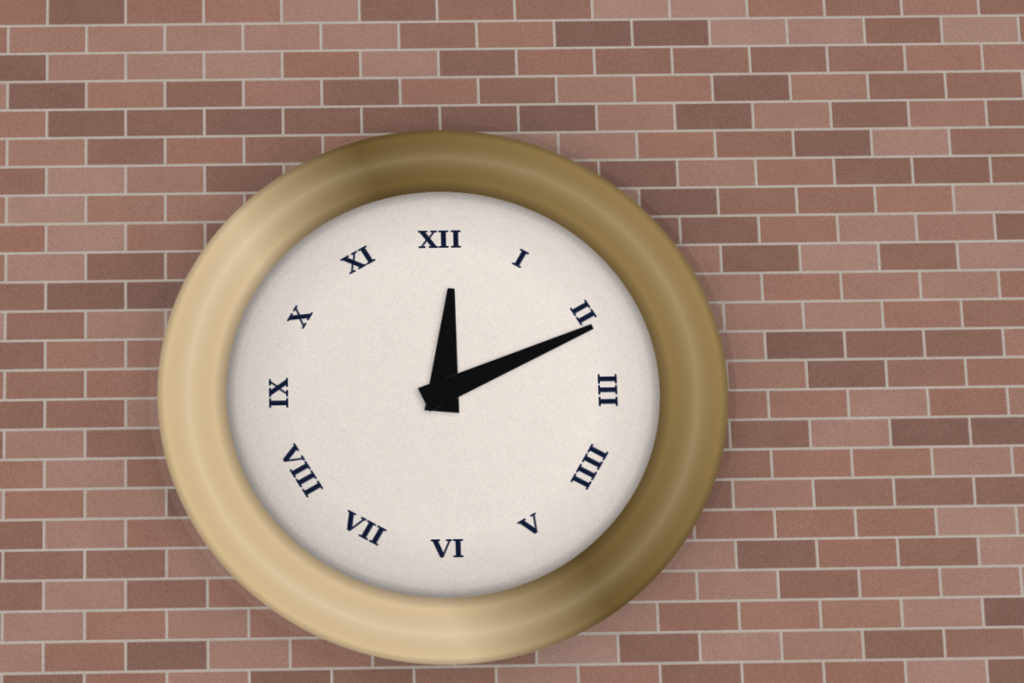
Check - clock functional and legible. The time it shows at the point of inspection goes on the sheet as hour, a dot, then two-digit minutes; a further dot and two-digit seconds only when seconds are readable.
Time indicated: 12.11
